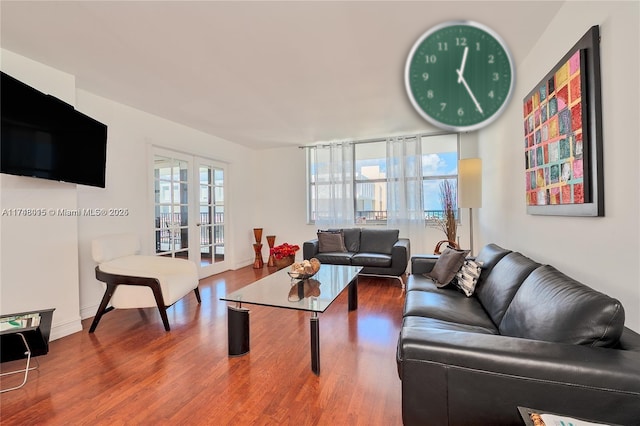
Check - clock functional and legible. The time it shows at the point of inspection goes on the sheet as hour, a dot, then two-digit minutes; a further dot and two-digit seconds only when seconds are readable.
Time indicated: 12.25
